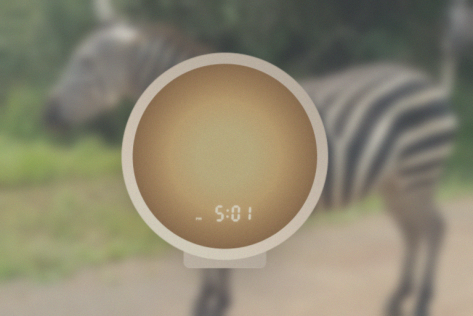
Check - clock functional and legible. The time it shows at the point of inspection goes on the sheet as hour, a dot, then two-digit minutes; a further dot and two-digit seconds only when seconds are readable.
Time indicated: 5.01
